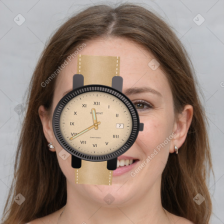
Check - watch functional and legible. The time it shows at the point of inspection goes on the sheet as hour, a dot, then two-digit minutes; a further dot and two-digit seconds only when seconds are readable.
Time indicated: 11.39
